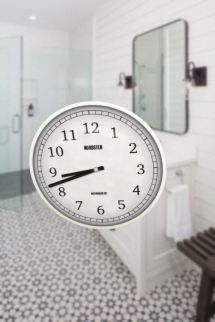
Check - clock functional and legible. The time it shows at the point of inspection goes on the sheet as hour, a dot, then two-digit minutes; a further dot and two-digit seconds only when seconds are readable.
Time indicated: 8.42
